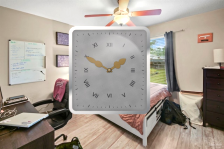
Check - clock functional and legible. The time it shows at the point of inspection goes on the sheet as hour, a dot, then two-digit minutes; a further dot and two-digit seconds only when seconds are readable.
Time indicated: 1.50
